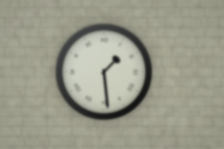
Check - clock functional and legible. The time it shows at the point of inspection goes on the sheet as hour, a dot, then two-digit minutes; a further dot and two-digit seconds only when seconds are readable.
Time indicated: 1.29
